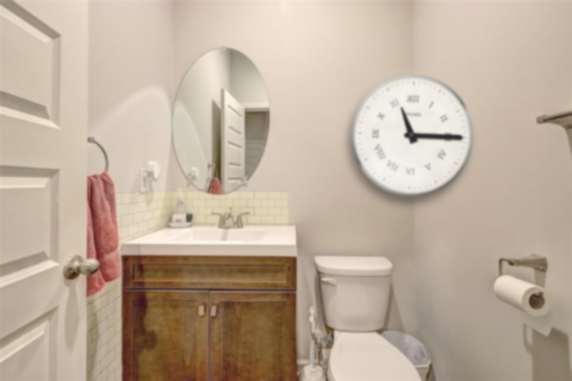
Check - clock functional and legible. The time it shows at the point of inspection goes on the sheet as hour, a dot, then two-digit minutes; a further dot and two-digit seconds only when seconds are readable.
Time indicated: 11.15
